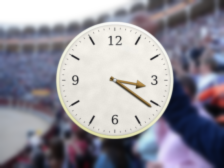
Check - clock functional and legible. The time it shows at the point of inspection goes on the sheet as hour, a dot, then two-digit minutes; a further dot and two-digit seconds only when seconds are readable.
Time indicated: 3.21
